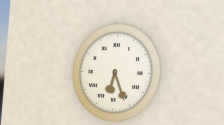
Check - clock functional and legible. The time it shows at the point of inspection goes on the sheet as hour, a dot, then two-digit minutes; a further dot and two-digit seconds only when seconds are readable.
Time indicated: 6.26
